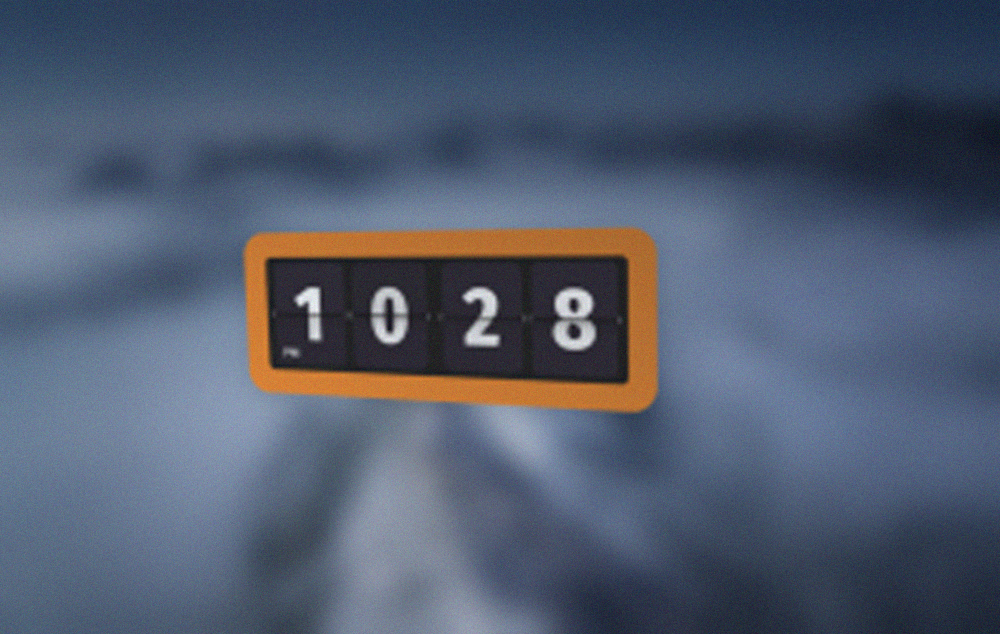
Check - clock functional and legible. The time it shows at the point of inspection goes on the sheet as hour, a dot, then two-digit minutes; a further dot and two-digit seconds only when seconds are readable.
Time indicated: 10.28
